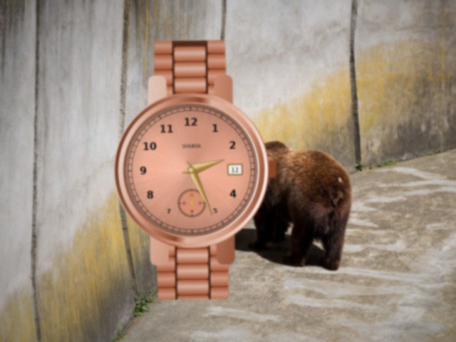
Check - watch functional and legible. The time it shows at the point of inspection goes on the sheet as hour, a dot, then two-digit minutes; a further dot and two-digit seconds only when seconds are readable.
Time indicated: 2.26
